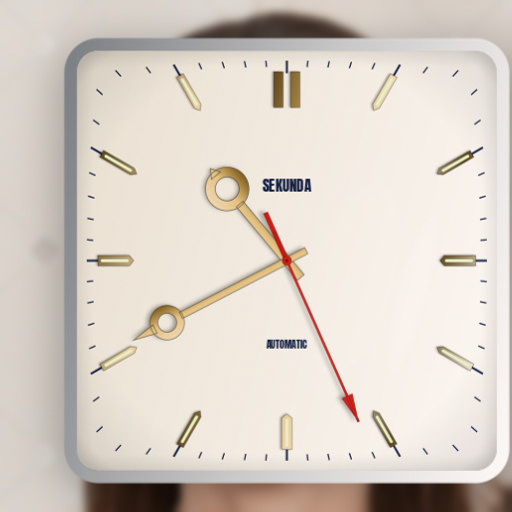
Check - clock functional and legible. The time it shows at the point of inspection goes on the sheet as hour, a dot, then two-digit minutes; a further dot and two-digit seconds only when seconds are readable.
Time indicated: 10.40.26
